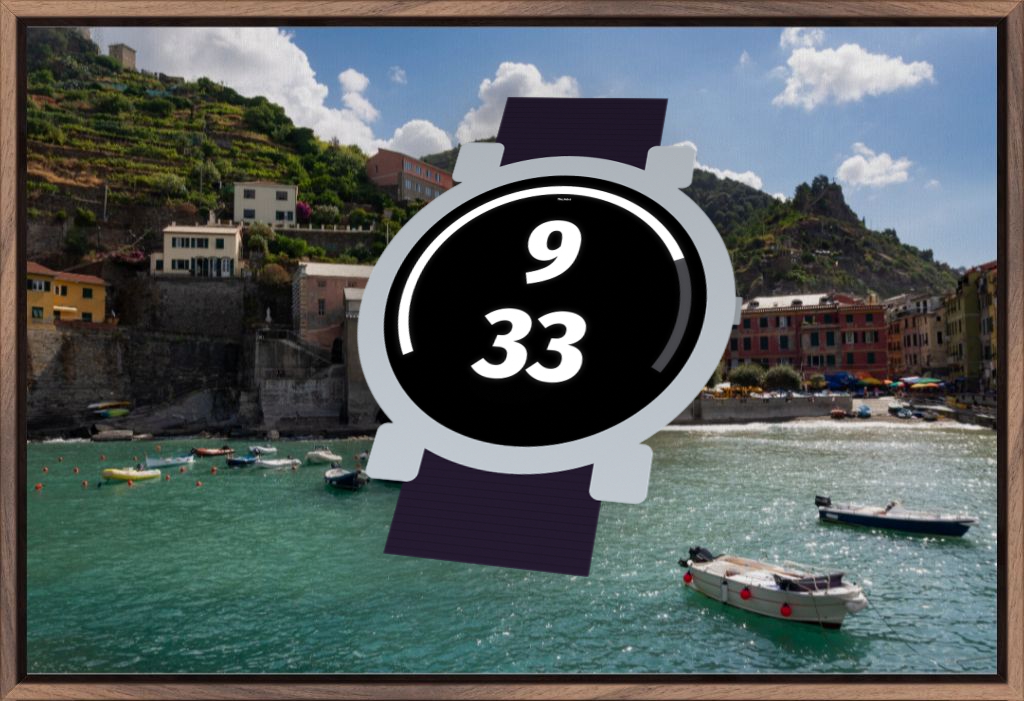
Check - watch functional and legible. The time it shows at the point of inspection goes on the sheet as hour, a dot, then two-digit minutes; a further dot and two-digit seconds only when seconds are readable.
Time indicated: 9.33
